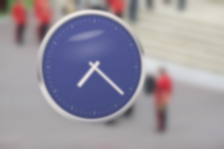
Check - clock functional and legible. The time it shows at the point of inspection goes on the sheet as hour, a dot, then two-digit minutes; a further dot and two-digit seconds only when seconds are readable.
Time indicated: 7.22
